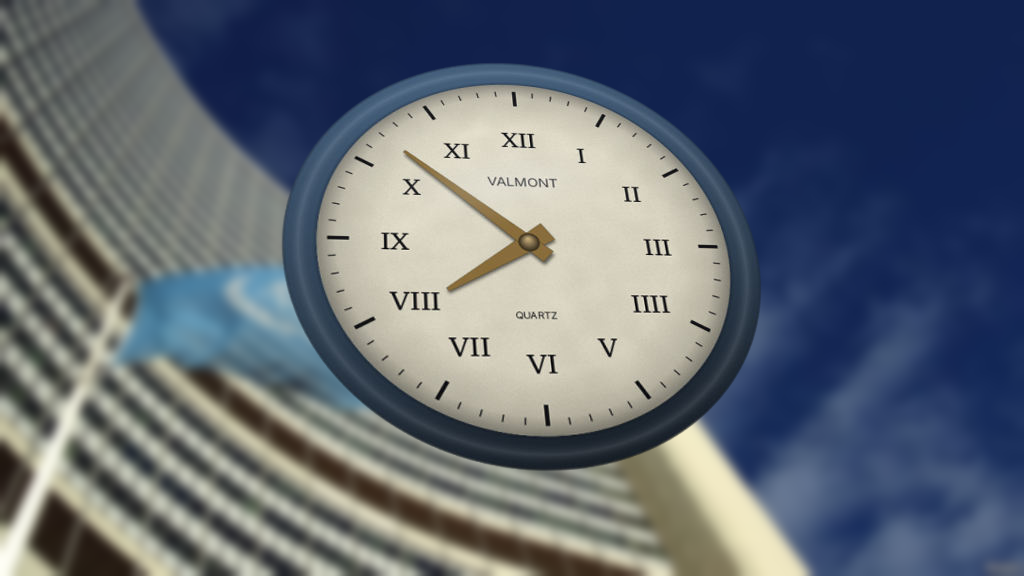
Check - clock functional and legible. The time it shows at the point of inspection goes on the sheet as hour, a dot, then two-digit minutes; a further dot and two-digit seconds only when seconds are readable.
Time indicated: 7.52
